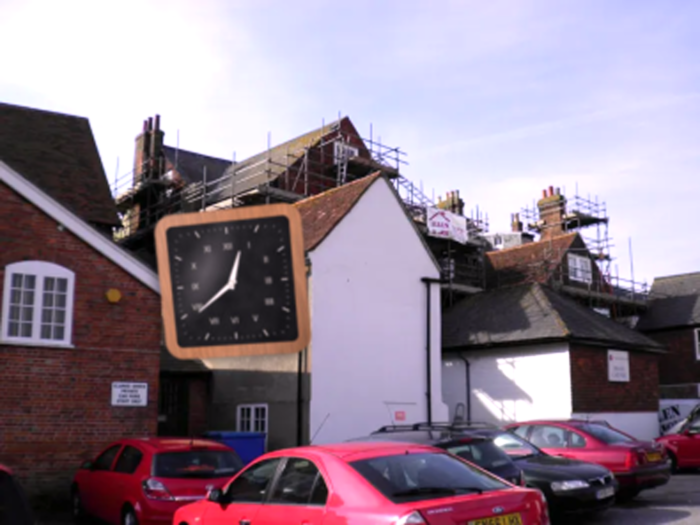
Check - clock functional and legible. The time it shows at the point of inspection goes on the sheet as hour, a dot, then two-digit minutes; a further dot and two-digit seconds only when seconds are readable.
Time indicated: 12.39
